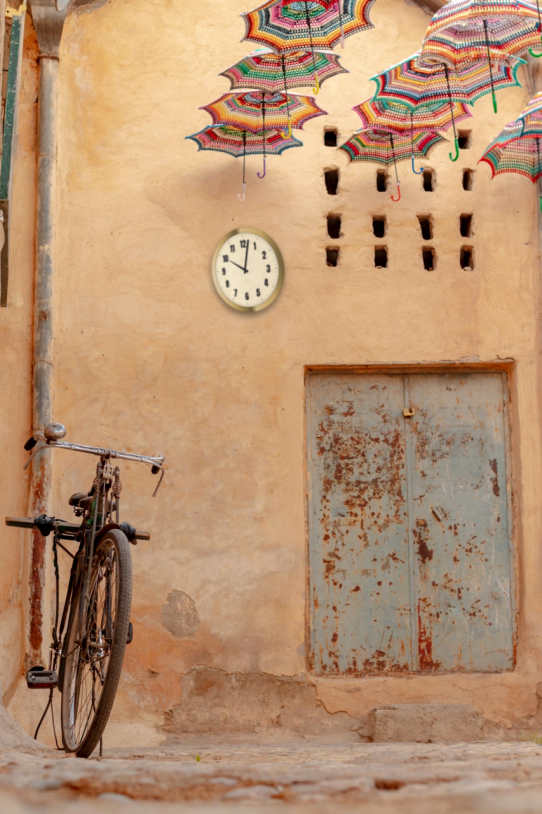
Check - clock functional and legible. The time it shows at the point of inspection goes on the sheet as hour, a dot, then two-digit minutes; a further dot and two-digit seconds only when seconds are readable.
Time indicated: 10.02
